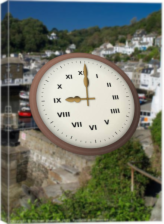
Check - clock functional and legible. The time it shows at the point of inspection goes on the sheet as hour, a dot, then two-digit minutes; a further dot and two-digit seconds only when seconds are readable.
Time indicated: 9.01
